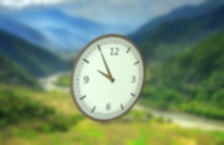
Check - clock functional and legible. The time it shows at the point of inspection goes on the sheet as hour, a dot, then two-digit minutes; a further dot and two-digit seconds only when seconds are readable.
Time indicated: 9.55
